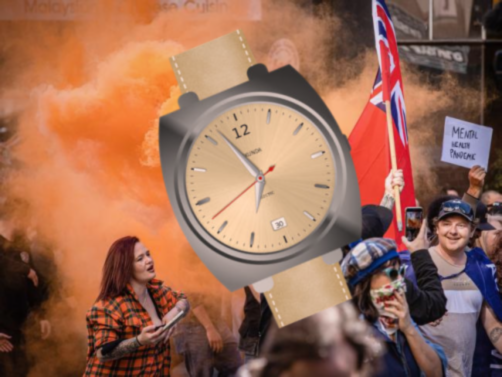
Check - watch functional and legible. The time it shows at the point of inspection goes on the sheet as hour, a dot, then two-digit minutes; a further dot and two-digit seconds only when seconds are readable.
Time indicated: 6.56.42
